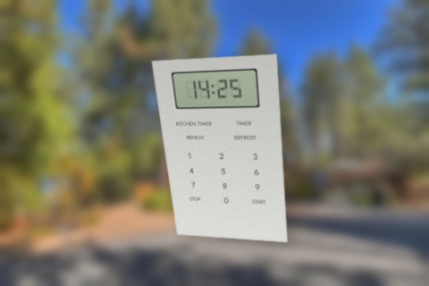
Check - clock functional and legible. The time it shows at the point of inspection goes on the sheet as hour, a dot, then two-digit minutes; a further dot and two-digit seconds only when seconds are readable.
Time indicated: 14.25
